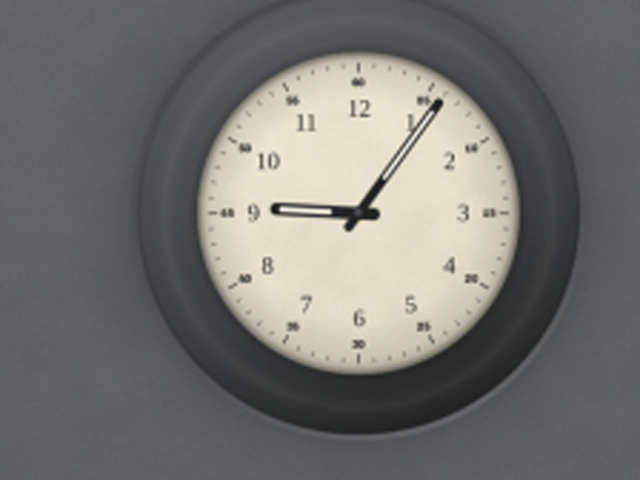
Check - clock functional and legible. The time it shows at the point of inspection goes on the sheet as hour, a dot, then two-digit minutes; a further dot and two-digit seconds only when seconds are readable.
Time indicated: 9.06
